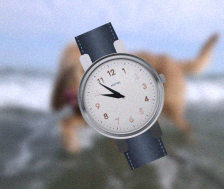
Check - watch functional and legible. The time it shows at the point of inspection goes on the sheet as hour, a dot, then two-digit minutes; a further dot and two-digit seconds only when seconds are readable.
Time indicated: 9.54
